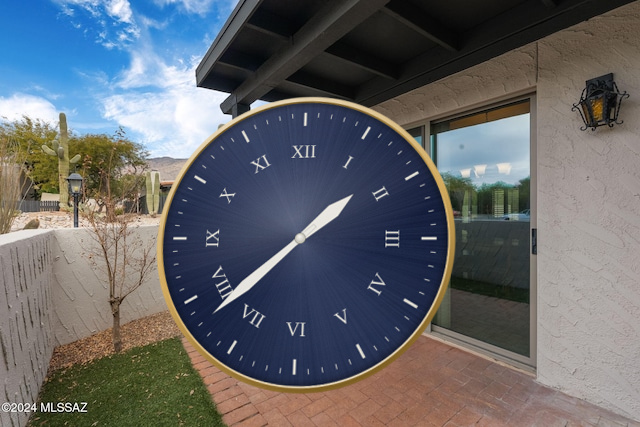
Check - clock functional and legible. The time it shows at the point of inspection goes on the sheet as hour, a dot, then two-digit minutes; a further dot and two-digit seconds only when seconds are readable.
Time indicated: 1.38
